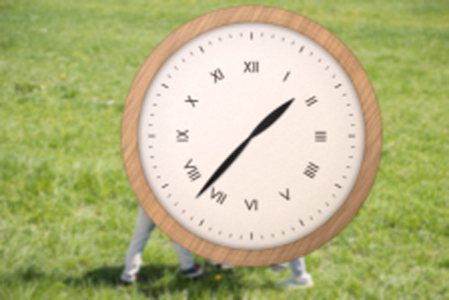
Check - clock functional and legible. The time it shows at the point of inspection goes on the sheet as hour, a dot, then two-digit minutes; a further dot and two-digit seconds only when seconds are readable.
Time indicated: 1.37
